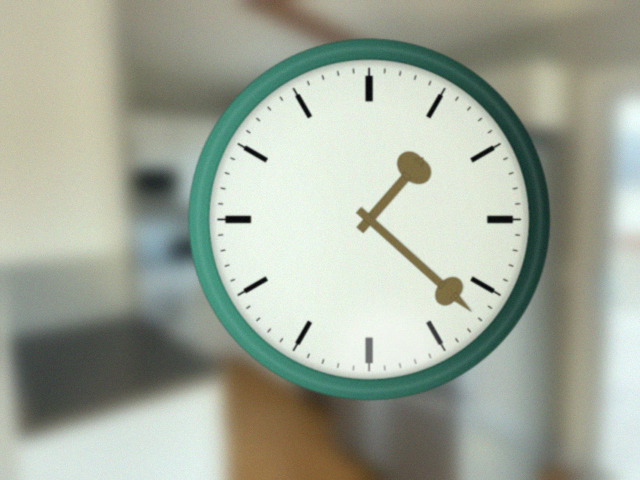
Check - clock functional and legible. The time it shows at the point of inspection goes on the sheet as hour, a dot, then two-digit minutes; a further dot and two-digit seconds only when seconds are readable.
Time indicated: 1.22
